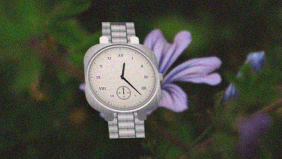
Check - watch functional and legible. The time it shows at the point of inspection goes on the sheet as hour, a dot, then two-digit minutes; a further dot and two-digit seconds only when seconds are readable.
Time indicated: 12.23
